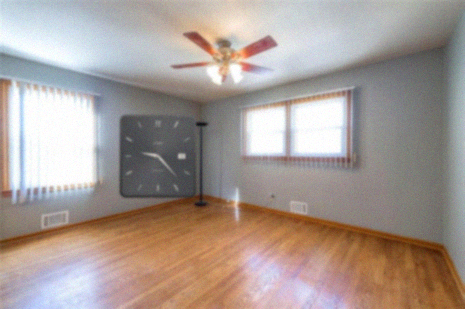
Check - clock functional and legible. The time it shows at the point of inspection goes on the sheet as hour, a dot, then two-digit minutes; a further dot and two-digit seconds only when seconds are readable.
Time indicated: 9.23
